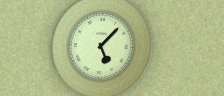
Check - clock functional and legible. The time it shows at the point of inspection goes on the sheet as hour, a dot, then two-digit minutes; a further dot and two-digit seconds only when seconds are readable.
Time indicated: 5.07
